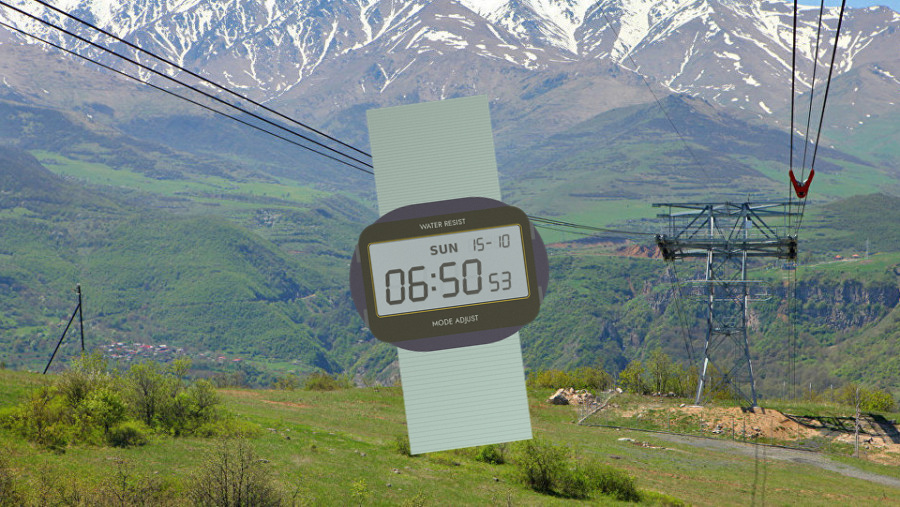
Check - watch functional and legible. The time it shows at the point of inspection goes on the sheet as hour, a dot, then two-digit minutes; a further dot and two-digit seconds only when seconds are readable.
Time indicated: 6.50.53
